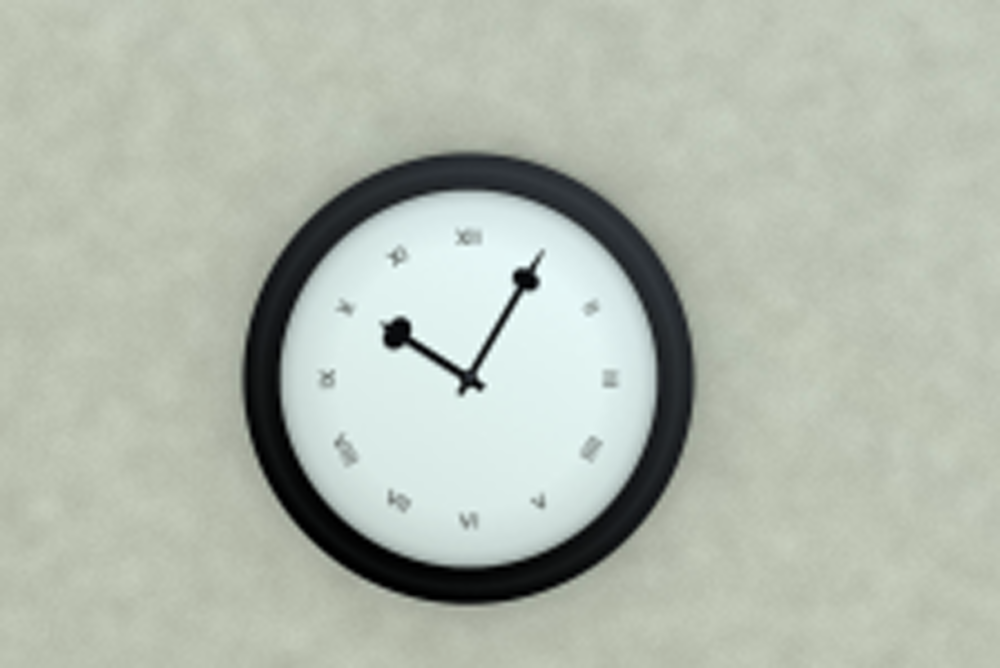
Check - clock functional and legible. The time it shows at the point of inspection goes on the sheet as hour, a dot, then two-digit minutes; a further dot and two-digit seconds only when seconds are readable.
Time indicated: 10.05
